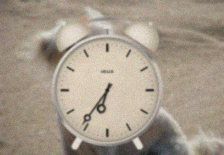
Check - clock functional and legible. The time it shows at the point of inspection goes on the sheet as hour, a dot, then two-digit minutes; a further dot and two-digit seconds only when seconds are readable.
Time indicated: 6.36
